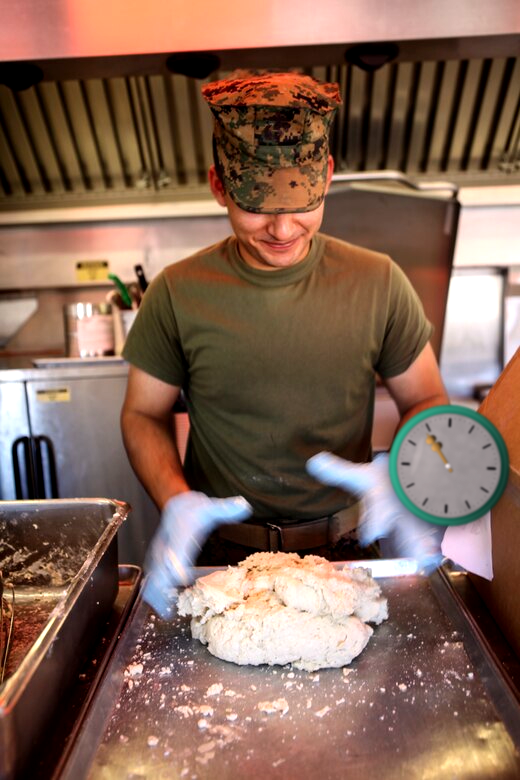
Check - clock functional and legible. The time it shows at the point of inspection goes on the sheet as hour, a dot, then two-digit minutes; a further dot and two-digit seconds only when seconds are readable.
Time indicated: 10.54
